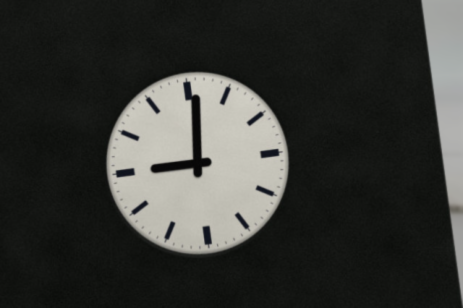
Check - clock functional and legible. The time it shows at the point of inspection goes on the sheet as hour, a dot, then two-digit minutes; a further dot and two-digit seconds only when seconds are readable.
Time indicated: 9.01
